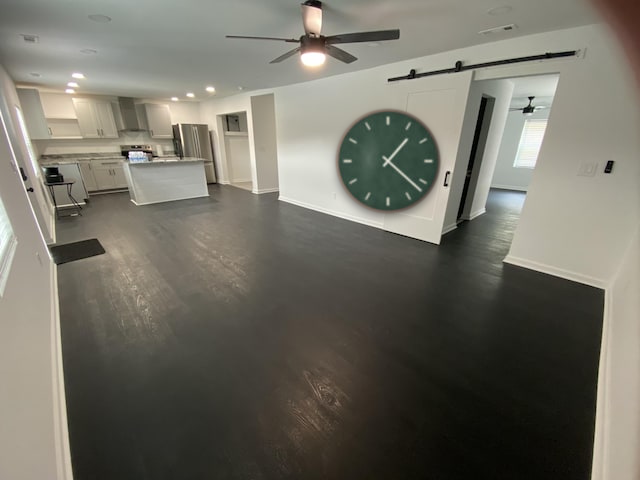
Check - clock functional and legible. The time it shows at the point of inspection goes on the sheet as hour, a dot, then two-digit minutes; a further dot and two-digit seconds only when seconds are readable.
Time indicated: 1.22
